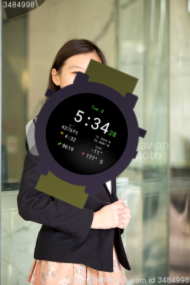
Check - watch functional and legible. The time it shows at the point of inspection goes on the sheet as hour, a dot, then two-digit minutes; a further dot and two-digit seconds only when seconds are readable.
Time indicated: 5.34
